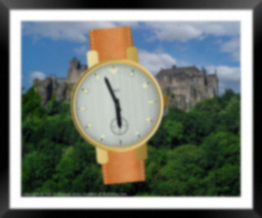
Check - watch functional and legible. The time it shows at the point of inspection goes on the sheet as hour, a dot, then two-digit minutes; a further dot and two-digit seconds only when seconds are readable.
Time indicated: 5.57
